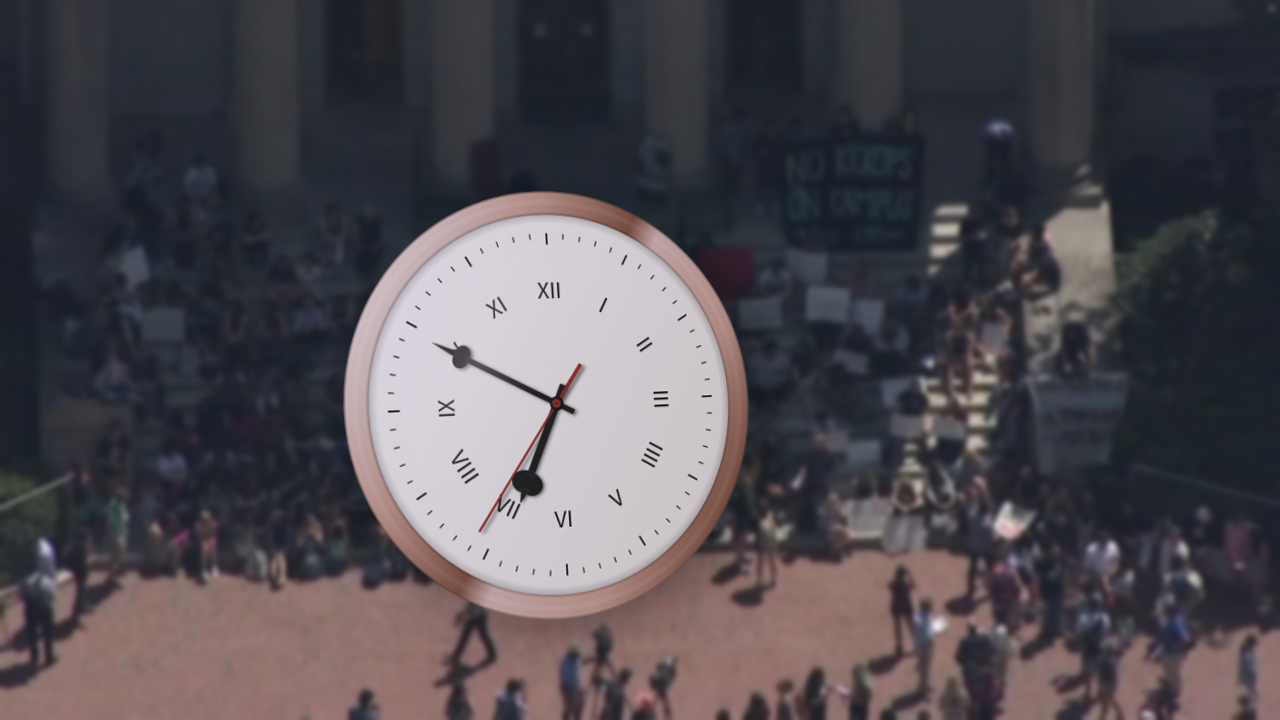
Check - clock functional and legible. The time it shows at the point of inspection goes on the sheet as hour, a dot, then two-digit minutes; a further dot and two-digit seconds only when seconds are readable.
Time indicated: 6.49.36
